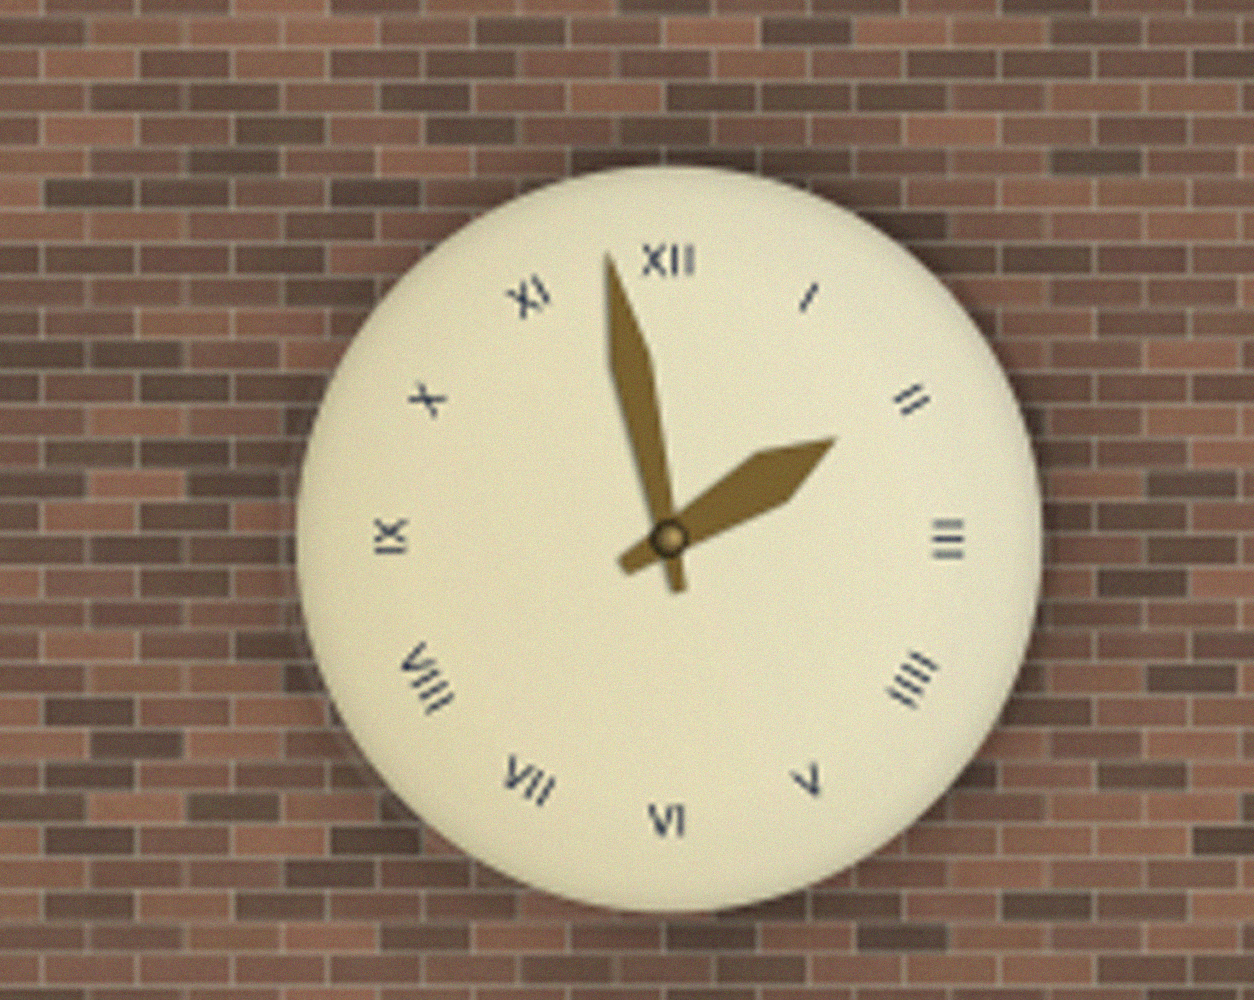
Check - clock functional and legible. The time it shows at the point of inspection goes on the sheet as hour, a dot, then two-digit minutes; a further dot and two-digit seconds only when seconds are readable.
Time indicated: 1.58
